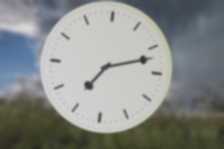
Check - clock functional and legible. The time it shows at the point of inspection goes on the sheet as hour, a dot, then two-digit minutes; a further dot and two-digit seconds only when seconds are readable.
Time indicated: 7.12
